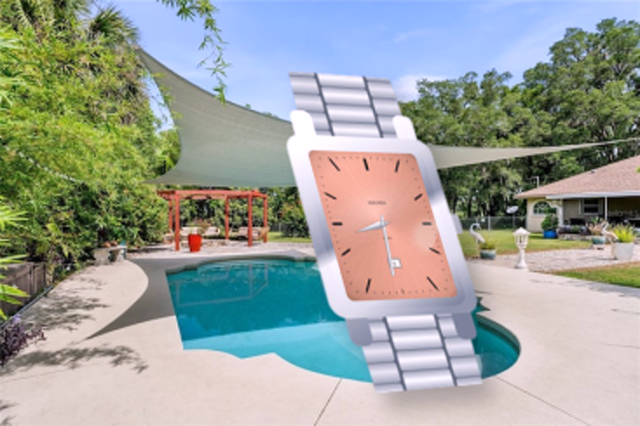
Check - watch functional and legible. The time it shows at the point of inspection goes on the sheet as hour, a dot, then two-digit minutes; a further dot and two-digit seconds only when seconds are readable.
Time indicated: 8.31
